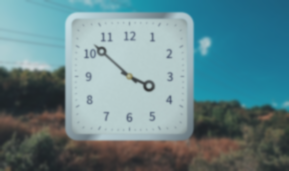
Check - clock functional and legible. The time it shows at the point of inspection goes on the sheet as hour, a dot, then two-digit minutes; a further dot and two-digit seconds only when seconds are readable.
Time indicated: 3.52
